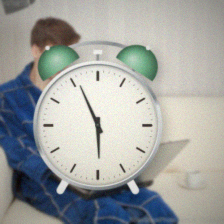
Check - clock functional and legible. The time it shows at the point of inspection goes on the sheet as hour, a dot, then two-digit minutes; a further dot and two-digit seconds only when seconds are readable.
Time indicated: 5.56
